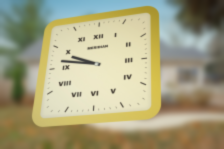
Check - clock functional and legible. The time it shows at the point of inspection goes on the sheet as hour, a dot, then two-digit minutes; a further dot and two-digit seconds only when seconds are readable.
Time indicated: 9.47
